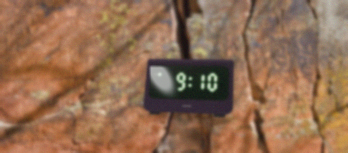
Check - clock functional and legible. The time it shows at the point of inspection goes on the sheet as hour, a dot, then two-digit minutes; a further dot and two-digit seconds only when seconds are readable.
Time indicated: 9.10
